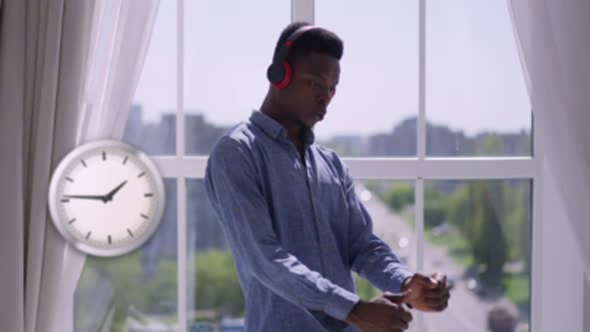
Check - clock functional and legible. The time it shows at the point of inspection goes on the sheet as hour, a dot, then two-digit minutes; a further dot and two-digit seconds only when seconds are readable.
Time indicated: 1.46
